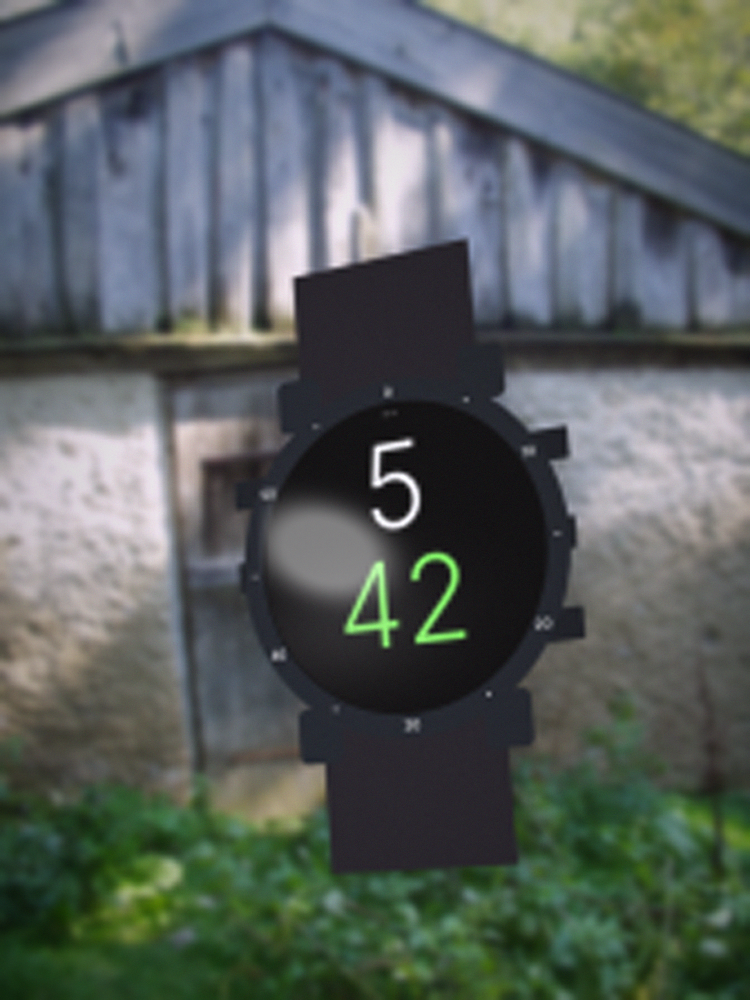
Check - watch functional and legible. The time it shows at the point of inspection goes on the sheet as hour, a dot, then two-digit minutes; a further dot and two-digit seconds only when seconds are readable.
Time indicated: 5.42
